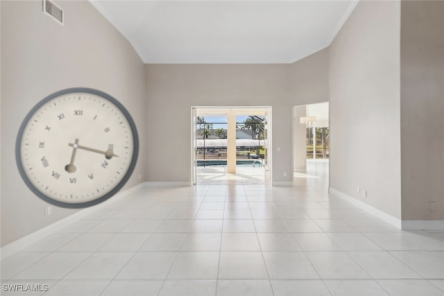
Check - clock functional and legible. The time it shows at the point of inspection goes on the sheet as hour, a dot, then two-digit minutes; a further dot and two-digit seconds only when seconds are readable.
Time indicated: 6.17
